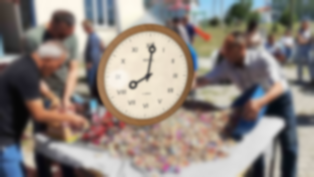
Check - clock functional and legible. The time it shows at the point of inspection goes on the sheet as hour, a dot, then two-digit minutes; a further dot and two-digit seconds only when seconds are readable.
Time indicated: 8.01
